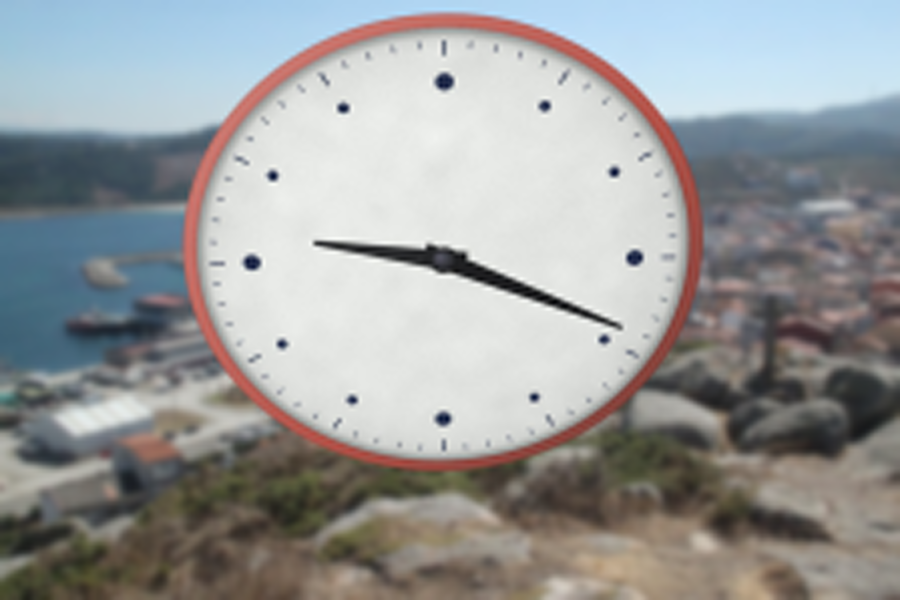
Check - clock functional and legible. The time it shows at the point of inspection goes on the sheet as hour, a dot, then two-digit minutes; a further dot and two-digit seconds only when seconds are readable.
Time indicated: 9.19
